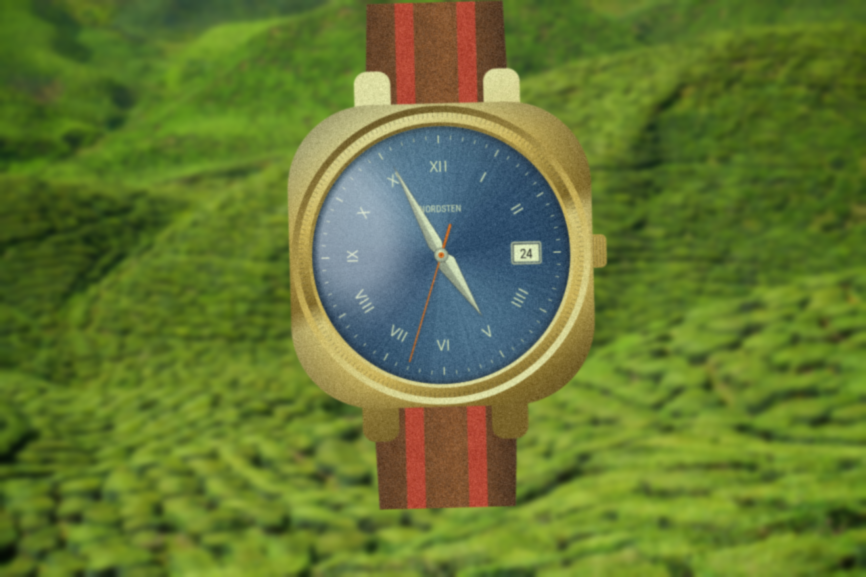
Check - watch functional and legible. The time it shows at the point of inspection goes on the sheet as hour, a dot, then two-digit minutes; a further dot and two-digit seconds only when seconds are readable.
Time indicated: 4.55.33
